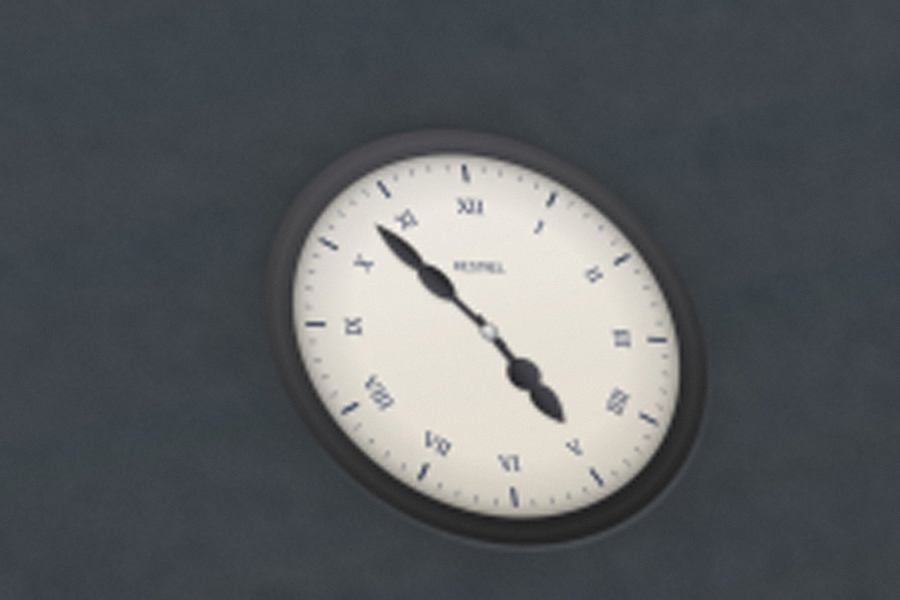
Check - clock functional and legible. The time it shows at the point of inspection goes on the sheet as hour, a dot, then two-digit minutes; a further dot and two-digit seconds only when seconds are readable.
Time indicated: 4.53
